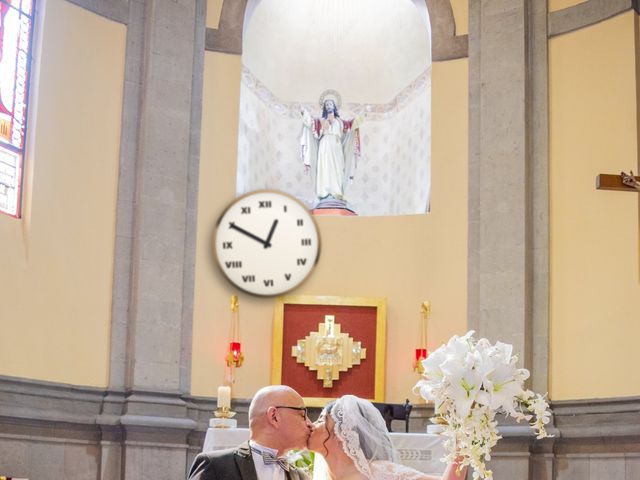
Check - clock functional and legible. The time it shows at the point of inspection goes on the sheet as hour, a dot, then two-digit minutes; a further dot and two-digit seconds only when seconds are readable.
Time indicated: 12.50
